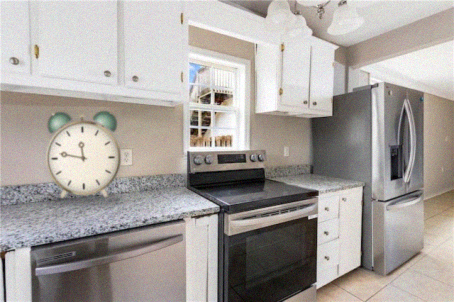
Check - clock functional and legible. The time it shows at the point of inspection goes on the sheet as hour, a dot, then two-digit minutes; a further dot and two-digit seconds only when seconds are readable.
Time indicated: 11.47
